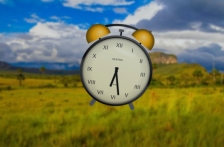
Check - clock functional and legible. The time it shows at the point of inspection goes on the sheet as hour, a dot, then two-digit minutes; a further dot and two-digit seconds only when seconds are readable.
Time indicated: 6.28
